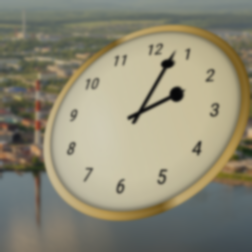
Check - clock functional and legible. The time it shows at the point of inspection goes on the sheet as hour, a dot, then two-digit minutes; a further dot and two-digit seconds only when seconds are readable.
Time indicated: 2.03
